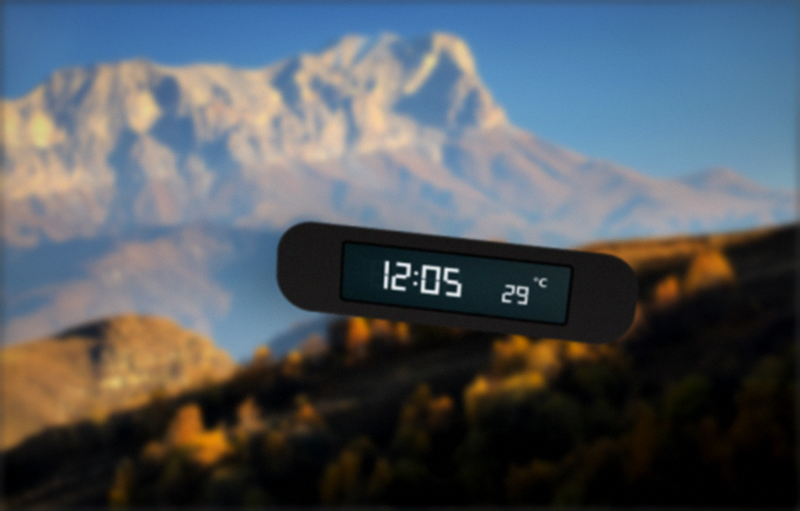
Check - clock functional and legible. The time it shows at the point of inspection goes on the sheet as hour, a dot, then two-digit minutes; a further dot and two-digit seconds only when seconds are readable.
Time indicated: 12.05
